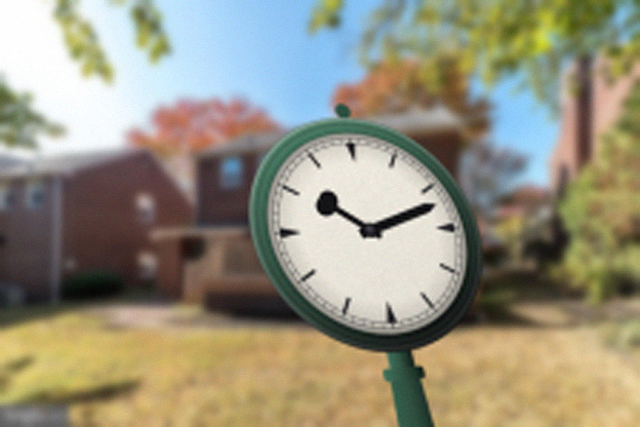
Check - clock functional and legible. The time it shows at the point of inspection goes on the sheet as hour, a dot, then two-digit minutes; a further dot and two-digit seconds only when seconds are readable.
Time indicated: 10.12
